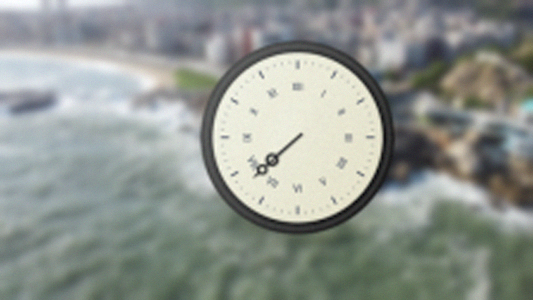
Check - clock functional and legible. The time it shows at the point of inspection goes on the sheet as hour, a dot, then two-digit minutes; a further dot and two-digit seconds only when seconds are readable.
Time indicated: 7.38
